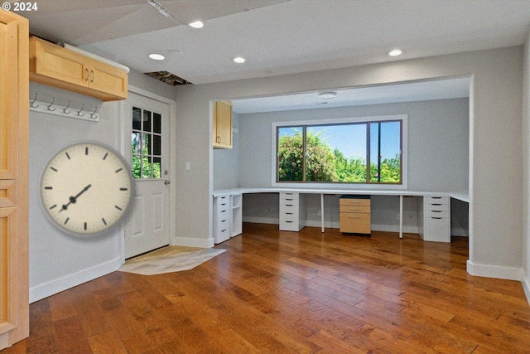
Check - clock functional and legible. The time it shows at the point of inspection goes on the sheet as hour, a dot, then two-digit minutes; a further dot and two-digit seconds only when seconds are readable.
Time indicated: 7.38
